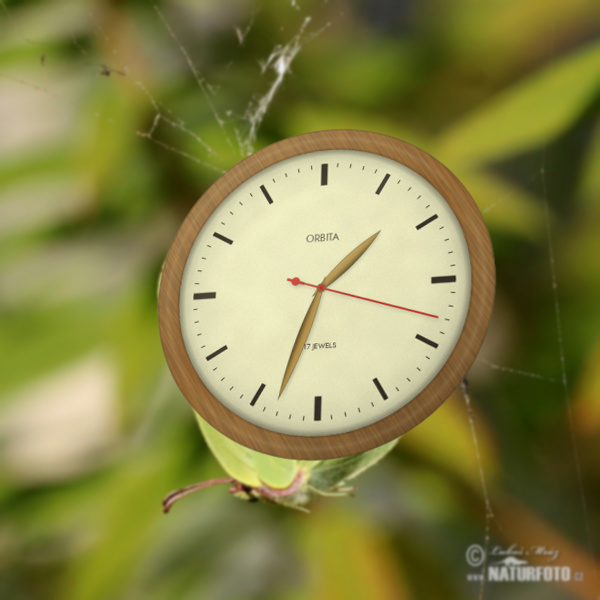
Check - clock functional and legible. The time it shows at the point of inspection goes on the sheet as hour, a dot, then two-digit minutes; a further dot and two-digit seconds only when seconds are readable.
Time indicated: 1.33.18
